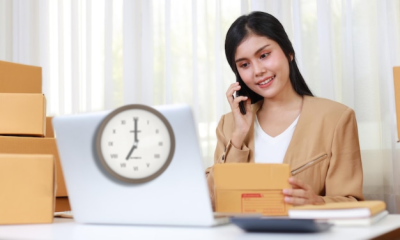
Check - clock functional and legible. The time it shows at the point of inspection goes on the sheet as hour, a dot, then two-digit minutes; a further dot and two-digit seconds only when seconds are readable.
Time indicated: 7.00
